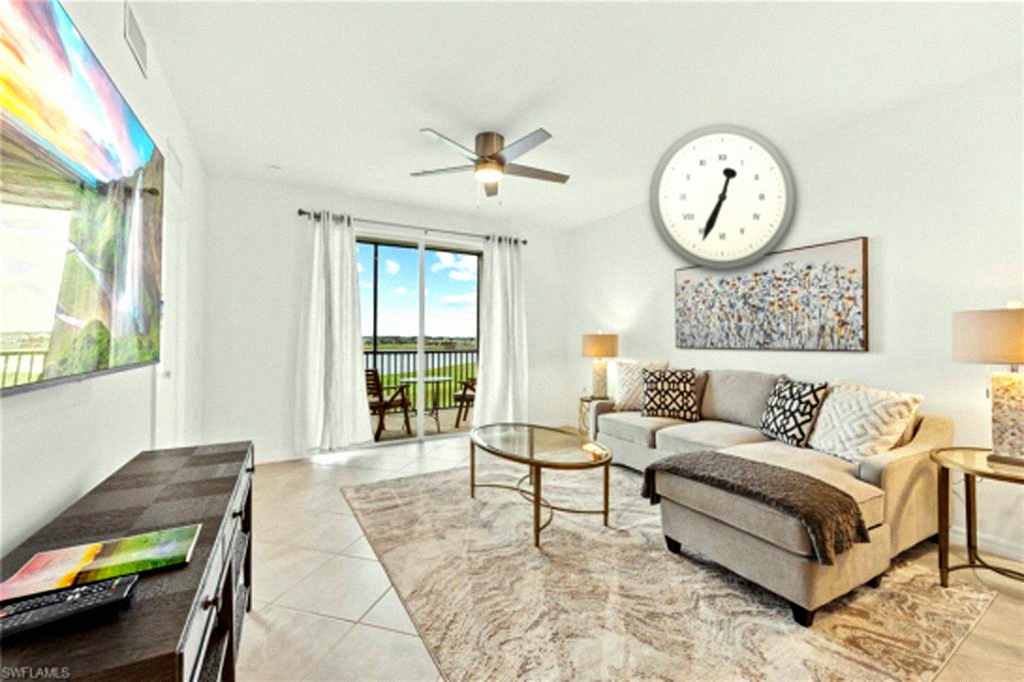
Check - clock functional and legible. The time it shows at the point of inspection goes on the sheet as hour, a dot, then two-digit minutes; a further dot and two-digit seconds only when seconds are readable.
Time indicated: 12.34
